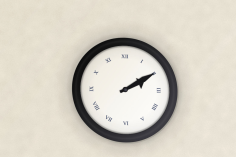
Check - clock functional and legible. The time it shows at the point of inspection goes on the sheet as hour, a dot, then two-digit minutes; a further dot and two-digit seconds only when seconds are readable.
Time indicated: 2.10
